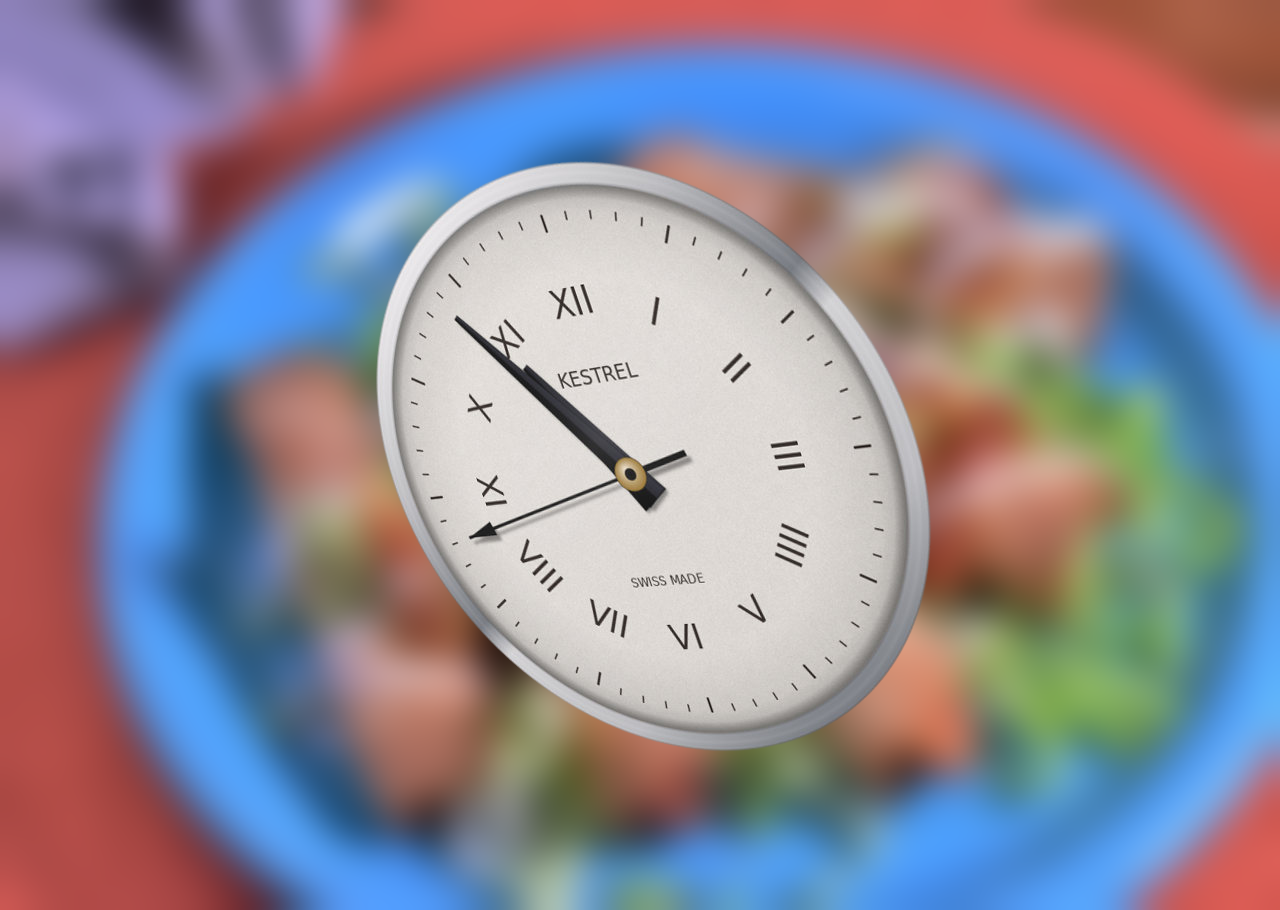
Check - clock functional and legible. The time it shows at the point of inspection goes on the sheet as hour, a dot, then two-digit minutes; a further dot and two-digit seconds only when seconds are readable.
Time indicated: 10.53.43
